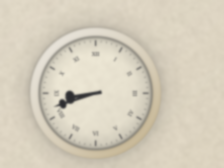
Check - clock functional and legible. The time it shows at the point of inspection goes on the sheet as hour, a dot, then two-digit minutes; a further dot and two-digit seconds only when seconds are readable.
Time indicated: 8.42
